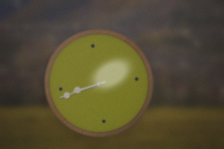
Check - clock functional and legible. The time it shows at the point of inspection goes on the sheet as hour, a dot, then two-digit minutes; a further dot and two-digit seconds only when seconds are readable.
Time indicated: 8.43
